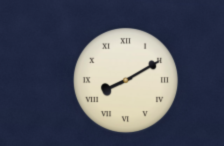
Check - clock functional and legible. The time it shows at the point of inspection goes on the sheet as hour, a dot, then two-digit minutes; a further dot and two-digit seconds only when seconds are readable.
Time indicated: 8.10
